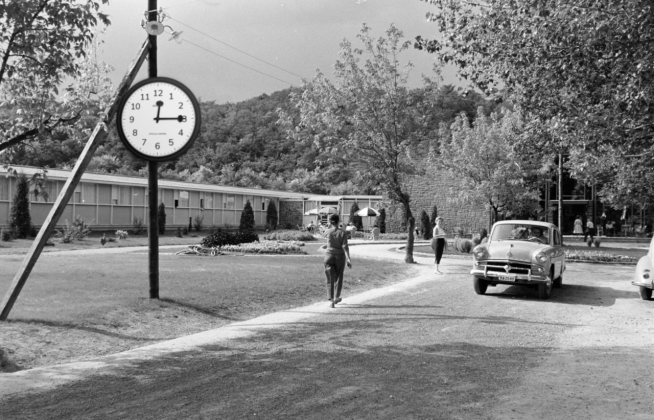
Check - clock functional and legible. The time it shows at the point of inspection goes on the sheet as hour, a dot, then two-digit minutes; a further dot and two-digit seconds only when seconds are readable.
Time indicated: 12.15
